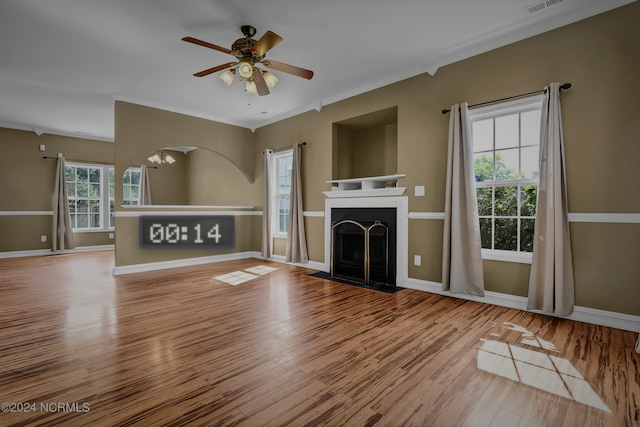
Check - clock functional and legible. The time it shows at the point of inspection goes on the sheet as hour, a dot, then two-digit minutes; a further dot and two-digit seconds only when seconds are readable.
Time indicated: 0.14
